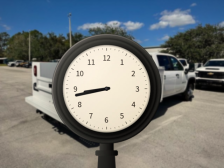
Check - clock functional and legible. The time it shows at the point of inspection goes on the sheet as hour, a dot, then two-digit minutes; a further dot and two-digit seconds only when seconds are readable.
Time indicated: 8.43
